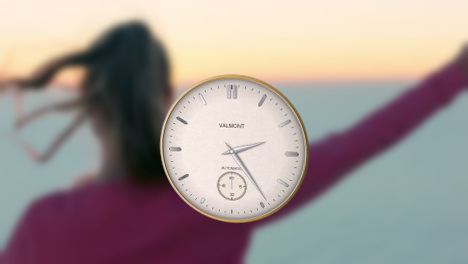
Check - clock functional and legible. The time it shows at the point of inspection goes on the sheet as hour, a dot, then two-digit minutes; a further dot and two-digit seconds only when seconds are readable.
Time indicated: 2.24
